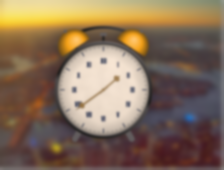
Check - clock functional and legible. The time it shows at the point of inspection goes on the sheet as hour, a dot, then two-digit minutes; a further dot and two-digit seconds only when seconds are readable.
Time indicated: 1.39
